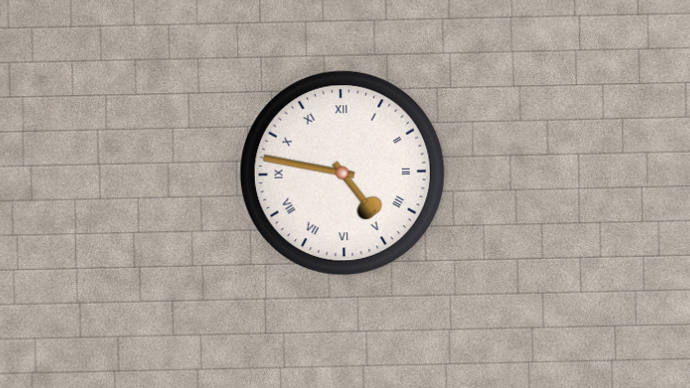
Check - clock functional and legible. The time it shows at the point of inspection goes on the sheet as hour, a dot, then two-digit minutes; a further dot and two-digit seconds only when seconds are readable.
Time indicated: 4.47
